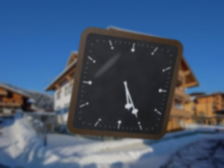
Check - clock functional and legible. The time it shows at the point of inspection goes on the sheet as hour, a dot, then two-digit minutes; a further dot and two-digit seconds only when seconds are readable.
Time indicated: 5.25
